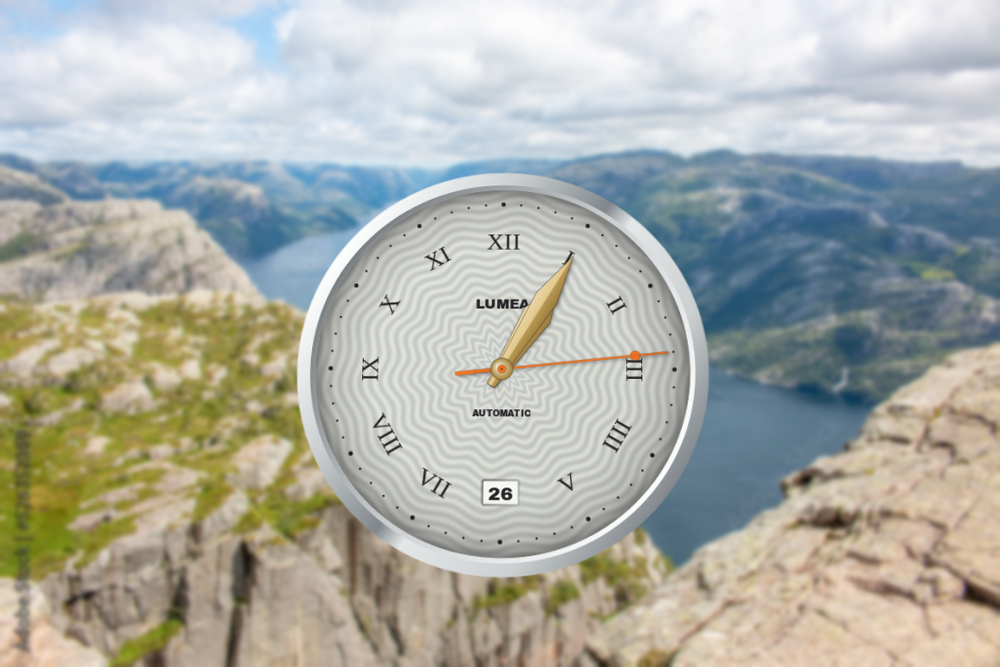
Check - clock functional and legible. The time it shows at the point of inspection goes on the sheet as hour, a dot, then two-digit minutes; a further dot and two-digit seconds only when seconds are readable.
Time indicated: 1.05.14
